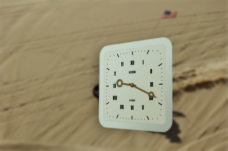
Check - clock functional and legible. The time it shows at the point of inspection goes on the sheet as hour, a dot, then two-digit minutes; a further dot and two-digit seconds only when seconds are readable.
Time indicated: 9.19
